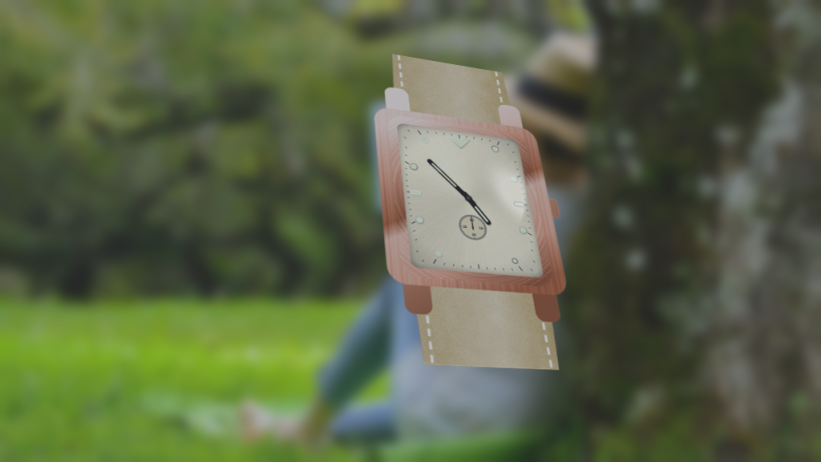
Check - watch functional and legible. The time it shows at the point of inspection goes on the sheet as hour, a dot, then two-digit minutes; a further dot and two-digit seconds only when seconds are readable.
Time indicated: 4.53
